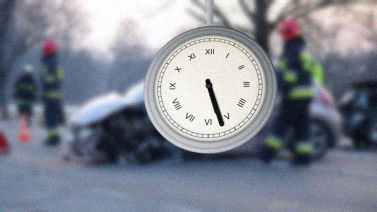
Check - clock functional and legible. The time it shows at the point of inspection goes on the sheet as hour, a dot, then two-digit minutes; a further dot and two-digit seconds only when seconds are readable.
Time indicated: 5.27
